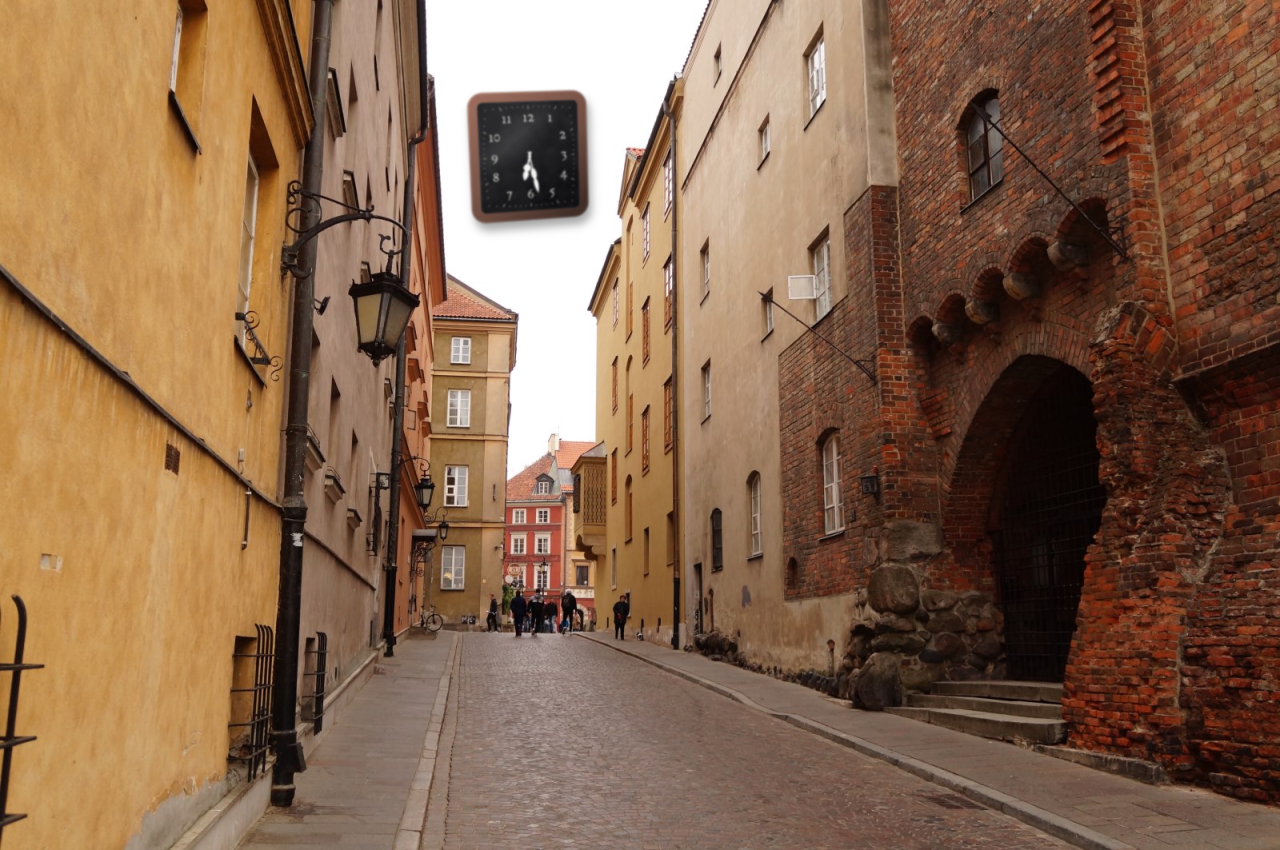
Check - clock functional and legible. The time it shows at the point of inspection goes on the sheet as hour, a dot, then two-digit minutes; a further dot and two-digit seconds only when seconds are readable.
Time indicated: 6.28
